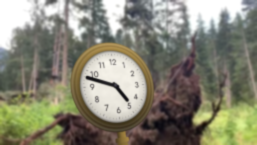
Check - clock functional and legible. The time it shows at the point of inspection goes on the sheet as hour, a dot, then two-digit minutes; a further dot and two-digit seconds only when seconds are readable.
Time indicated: 4.48
